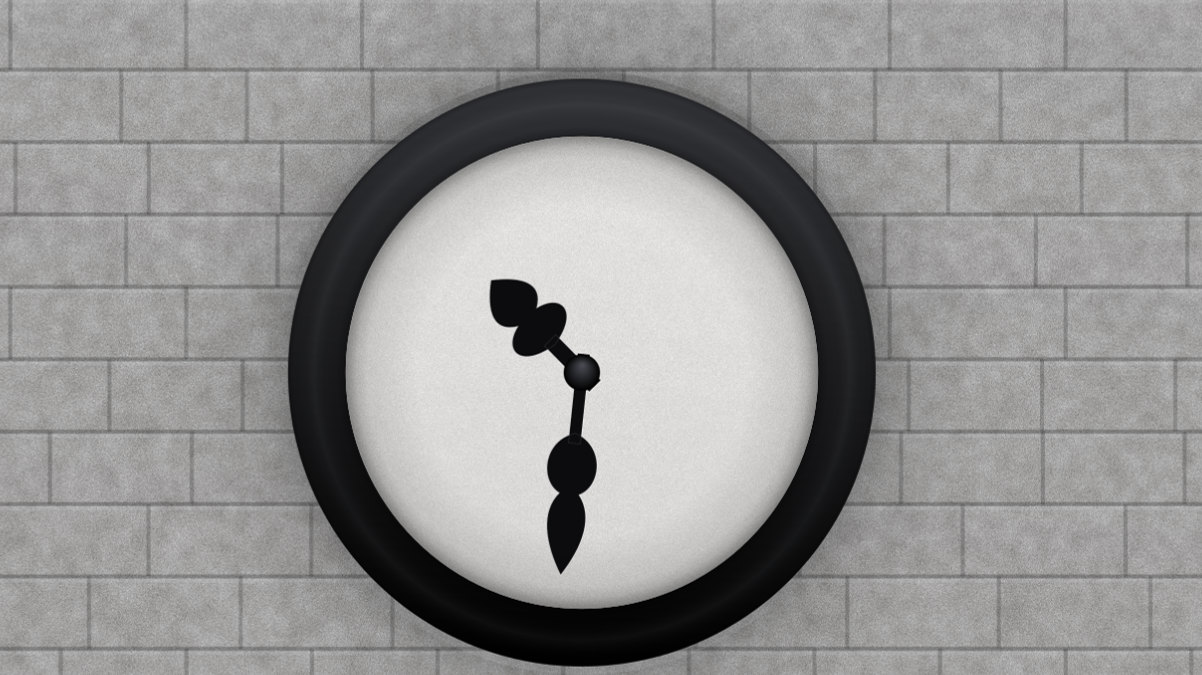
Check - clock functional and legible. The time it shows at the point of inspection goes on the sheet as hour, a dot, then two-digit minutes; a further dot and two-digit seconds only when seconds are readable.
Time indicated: 10.31
